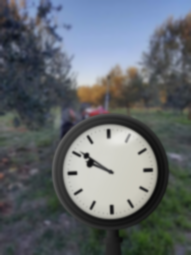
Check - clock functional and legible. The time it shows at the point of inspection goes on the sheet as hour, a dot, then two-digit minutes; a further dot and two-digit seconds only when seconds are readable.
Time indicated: 9.51
